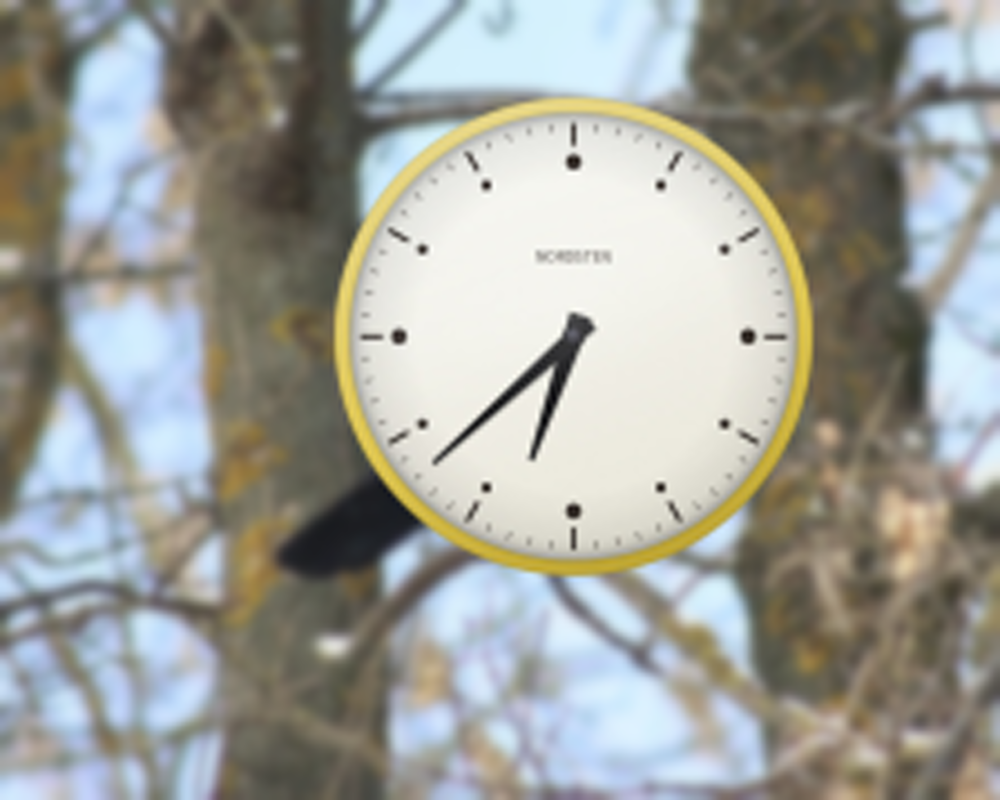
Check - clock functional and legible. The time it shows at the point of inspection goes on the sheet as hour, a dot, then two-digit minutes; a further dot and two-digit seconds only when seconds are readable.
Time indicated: 6.38
